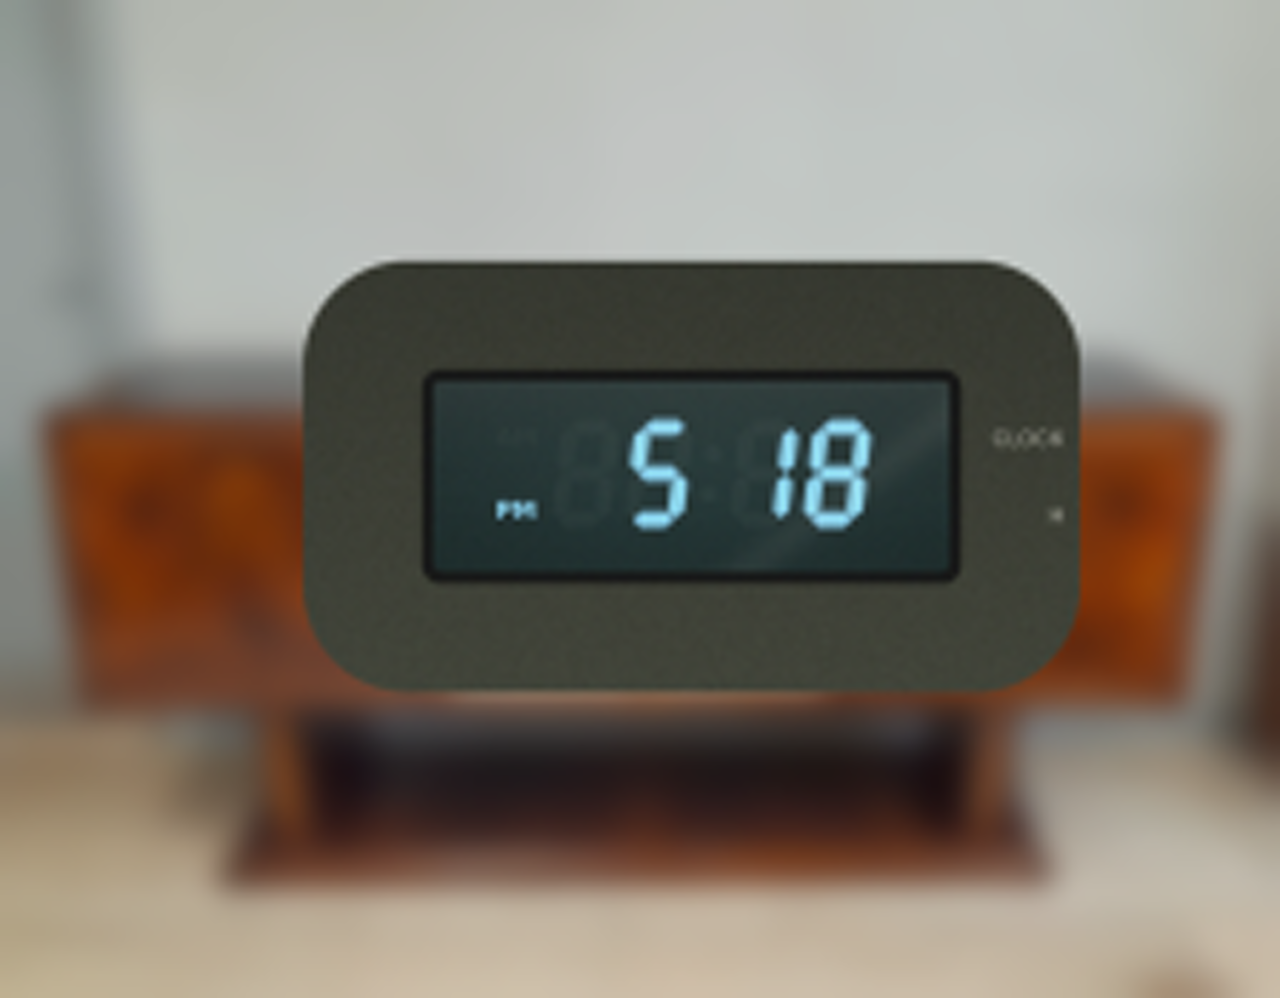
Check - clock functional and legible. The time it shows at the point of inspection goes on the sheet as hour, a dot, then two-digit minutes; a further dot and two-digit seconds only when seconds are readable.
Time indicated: 5.18
